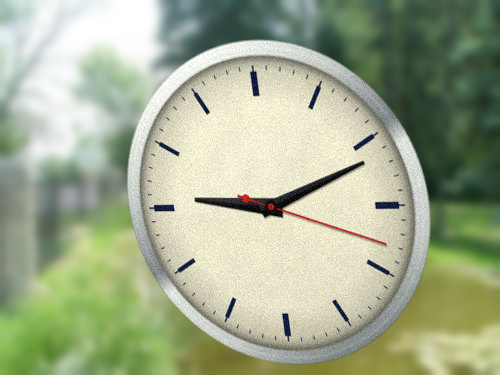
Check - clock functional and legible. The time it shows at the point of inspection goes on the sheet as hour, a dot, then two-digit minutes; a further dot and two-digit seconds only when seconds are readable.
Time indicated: 9.11.18
